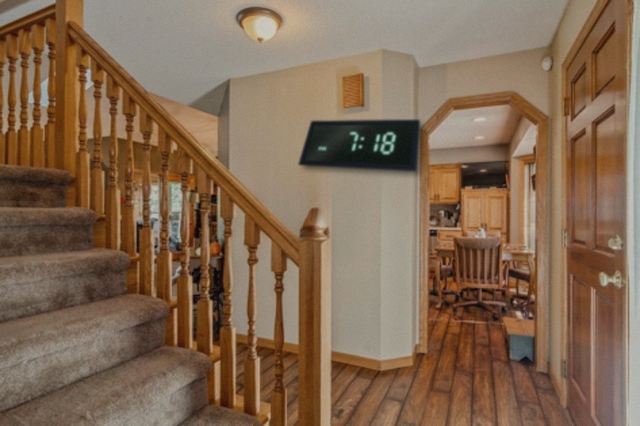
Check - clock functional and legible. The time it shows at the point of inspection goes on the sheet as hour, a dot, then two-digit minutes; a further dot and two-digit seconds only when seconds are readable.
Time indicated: 7.18
